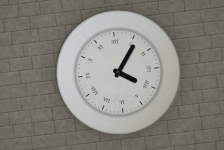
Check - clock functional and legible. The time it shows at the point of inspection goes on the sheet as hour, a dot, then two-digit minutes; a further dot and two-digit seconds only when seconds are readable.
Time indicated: 4.06
